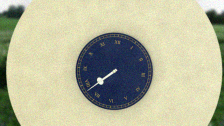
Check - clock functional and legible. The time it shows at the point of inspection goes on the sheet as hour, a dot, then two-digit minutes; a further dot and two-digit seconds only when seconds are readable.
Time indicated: 7.38
